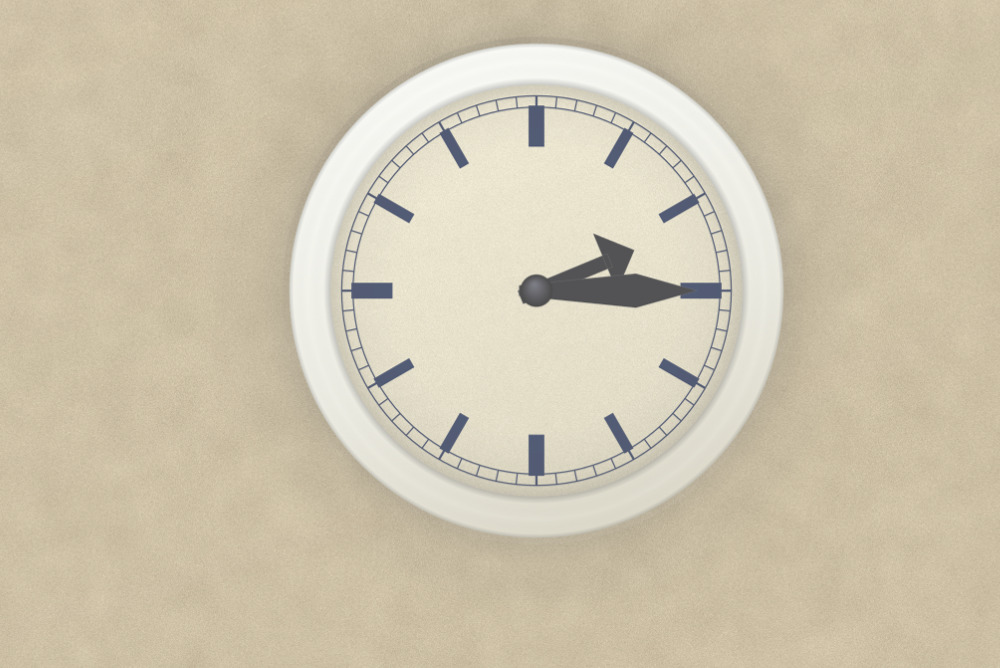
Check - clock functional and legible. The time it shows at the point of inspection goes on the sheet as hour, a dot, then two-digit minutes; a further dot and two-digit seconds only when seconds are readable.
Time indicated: 2.15
